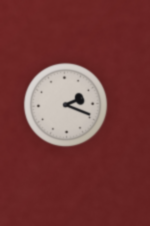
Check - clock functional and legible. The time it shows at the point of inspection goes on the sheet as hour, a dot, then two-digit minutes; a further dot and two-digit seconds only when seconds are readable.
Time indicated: 2.19
